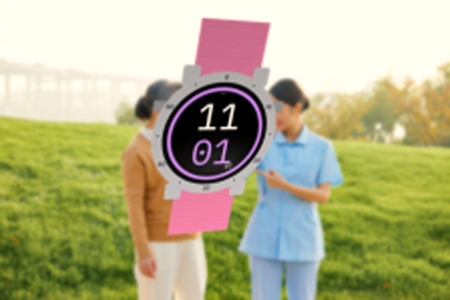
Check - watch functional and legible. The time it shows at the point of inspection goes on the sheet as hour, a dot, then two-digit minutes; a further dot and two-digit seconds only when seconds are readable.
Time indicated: 11.01
